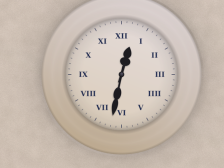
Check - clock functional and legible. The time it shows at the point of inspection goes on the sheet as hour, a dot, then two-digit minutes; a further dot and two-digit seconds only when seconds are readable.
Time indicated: 12.32
